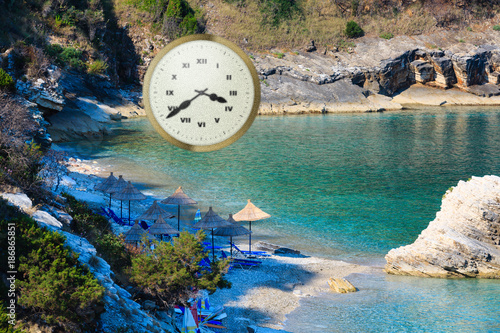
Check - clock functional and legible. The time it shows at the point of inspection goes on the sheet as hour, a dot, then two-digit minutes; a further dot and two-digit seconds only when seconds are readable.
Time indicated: 3.39
